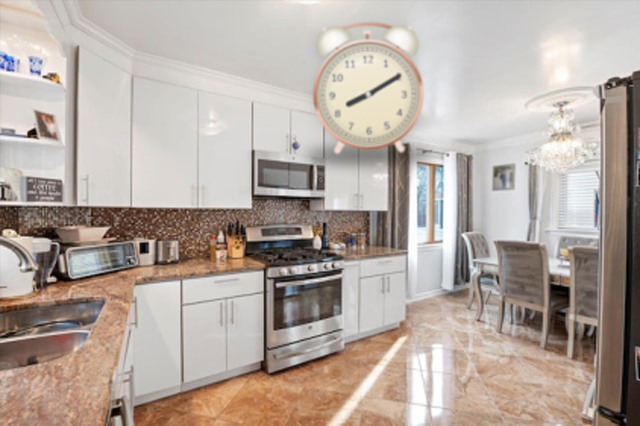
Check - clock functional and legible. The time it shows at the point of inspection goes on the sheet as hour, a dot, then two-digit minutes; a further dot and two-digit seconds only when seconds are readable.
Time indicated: 8.10
